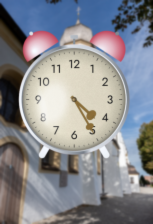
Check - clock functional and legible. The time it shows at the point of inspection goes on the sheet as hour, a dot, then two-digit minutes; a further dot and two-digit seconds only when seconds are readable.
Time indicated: 4.25
